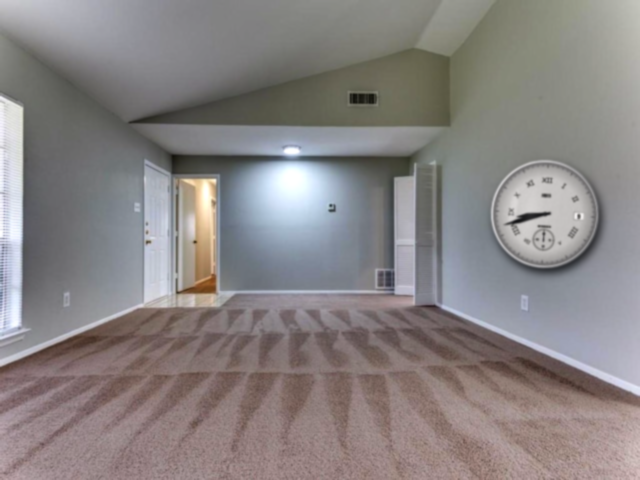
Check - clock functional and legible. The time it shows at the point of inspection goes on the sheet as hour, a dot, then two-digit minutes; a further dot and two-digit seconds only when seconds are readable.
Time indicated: 8.42
